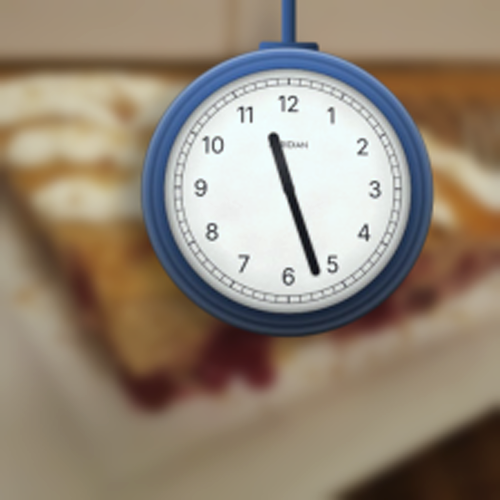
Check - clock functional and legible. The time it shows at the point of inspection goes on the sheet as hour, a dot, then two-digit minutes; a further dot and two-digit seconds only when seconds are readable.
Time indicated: 11.27
